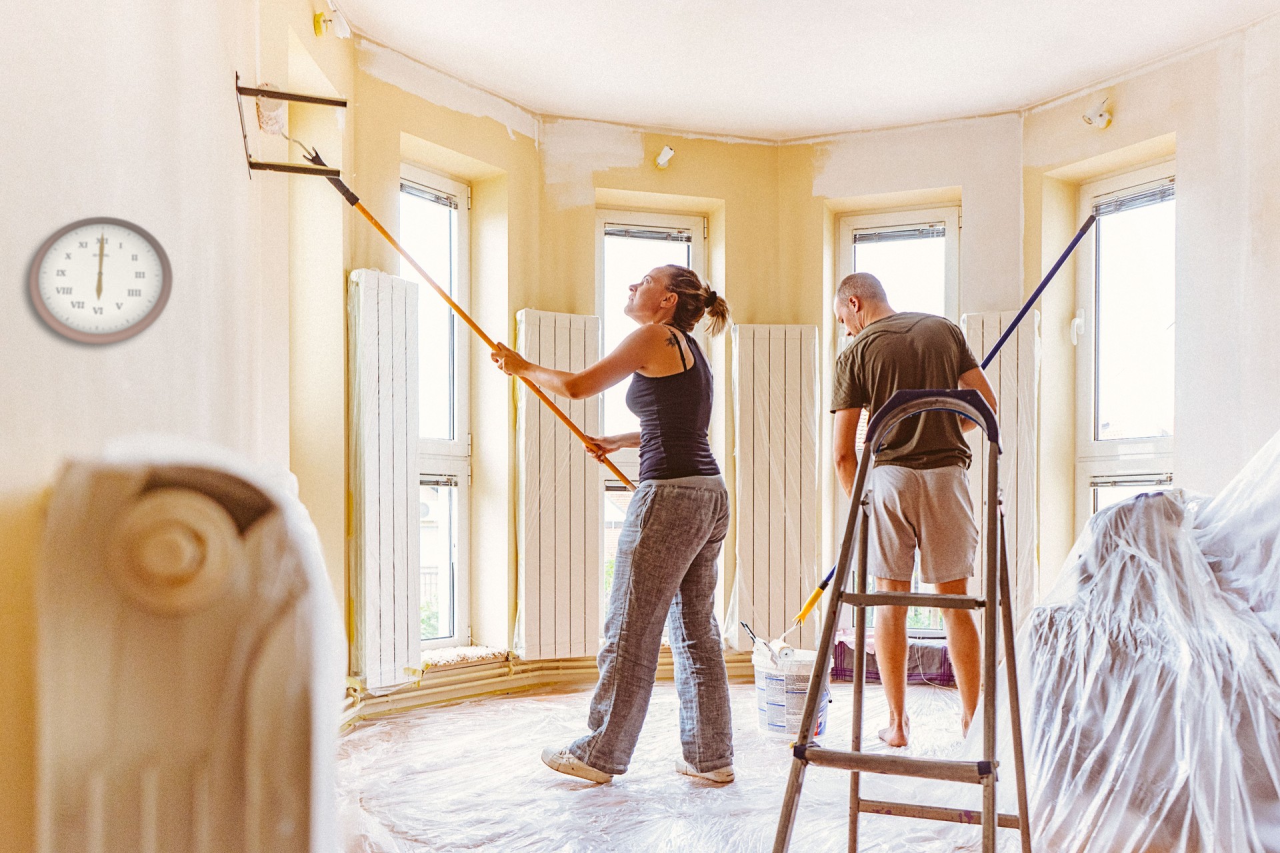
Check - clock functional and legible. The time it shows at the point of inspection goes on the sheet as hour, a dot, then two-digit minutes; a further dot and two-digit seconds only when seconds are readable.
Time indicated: 6.00
